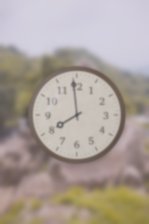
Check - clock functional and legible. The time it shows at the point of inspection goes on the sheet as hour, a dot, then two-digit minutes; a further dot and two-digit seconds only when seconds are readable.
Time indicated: 7.59
